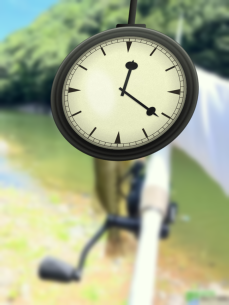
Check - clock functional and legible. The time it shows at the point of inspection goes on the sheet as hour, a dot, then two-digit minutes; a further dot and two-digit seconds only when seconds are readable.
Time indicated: 12.21
